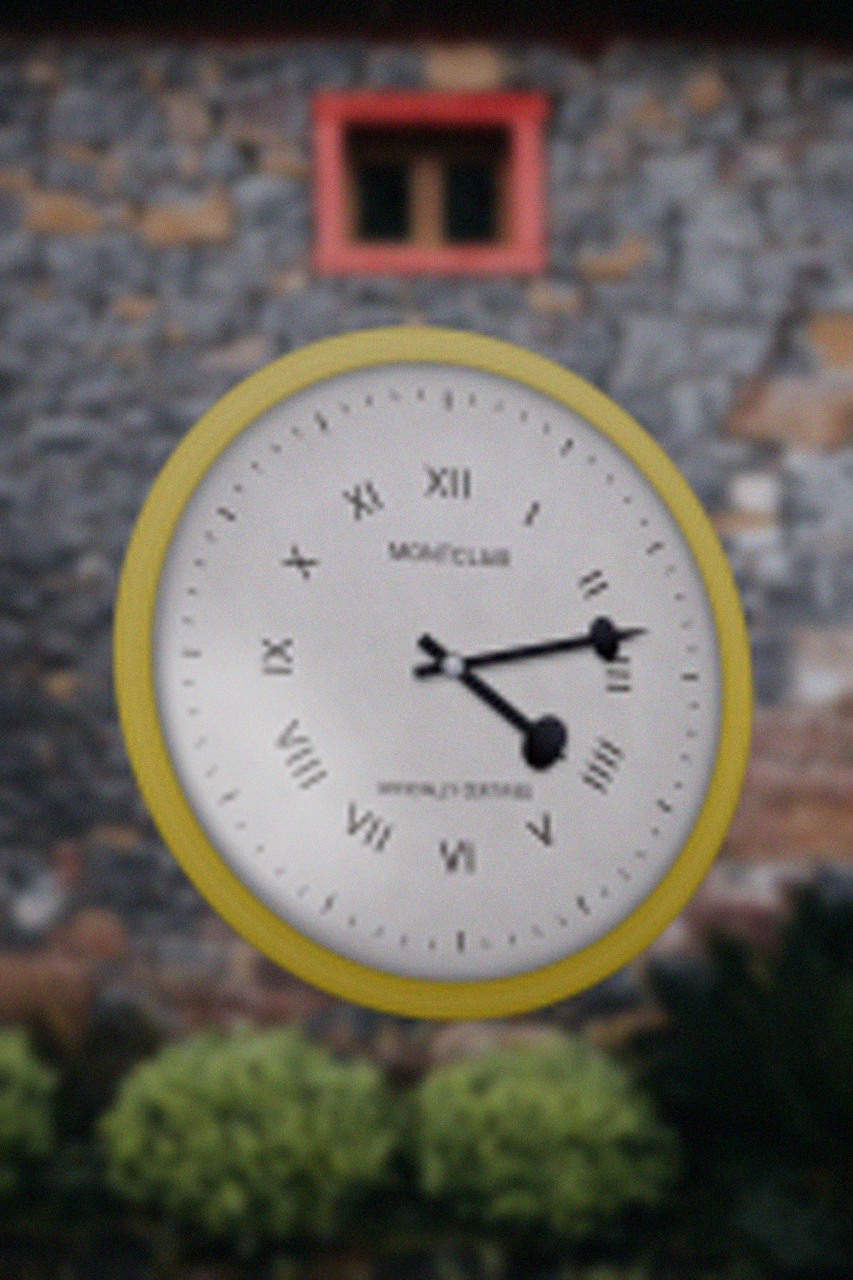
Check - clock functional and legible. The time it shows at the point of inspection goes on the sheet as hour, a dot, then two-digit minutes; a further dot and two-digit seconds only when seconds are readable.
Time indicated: 4.13
